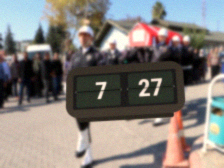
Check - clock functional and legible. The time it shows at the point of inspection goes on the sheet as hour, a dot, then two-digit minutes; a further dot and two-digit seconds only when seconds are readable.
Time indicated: 7.27
